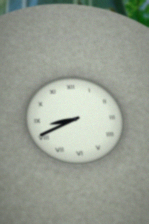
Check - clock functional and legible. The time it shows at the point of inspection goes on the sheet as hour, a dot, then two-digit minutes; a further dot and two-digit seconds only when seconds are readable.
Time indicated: 8.41
